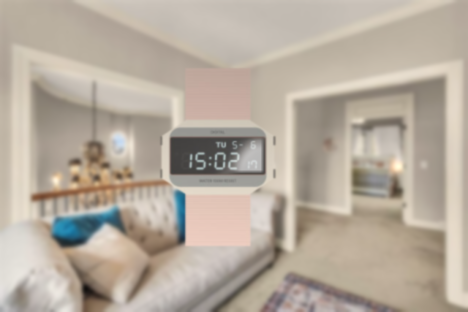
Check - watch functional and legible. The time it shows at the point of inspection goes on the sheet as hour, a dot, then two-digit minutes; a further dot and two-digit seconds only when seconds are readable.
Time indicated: 15.02
